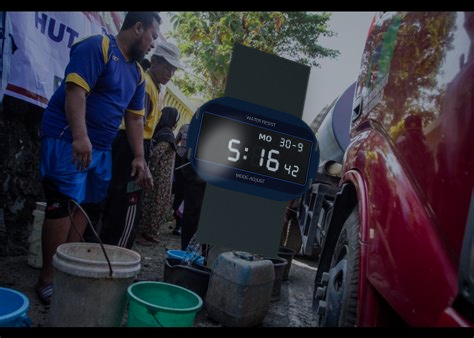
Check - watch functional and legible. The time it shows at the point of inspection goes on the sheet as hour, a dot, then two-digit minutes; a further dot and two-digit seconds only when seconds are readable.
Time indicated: 5.16.42
